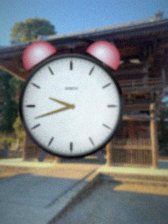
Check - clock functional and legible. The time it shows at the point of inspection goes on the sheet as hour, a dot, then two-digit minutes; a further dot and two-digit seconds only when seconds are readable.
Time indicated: 9.42
